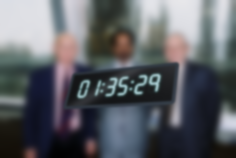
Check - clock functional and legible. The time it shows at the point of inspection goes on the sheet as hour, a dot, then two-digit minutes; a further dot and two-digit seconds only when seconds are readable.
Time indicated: 1.35.29
